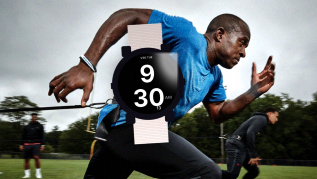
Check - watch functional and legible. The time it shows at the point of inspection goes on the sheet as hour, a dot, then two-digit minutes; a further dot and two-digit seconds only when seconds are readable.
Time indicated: 9.30
